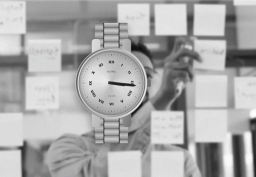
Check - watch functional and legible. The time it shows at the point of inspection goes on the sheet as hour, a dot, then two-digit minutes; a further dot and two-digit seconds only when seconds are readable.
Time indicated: 3.16
